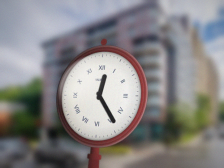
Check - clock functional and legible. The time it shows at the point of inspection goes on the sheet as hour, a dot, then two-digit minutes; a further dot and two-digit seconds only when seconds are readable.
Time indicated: 12.24
